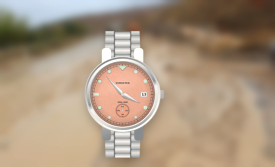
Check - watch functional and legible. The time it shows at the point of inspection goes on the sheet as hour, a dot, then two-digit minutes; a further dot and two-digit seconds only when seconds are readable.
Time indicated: 3.53
